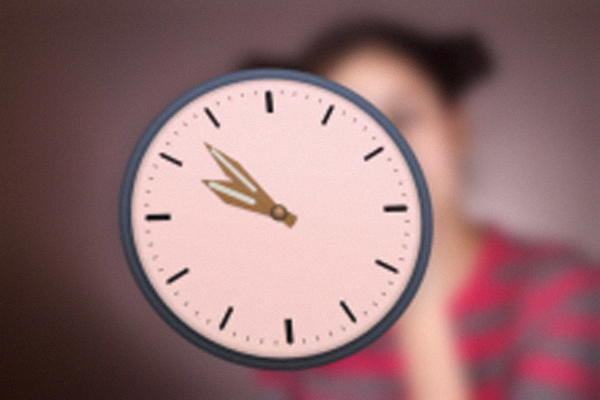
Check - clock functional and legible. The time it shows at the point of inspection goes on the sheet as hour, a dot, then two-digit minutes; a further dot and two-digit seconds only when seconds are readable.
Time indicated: 9.53
